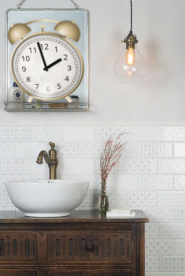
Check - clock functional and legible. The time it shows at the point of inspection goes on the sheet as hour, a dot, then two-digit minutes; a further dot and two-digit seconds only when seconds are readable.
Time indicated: 1.58
